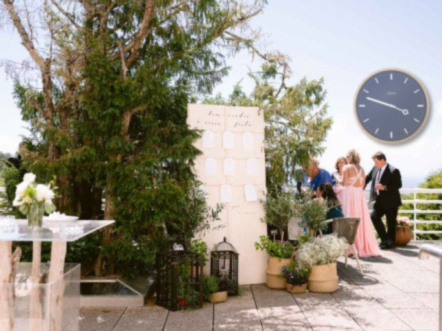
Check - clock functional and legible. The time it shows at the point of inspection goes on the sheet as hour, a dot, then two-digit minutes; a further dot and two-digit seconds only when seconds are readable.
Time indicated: 3.48
